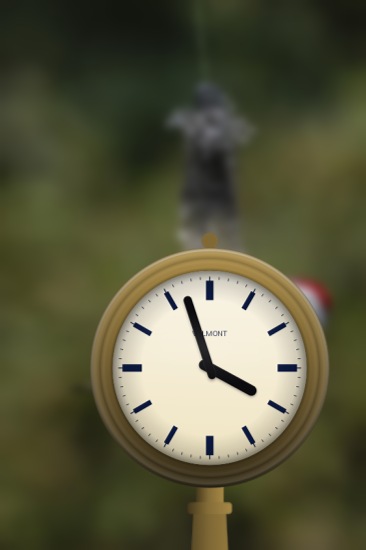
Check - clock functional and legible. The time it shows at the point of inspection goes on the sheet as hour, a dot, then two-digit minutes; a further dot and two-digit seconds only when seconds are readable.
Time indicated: 3.57
